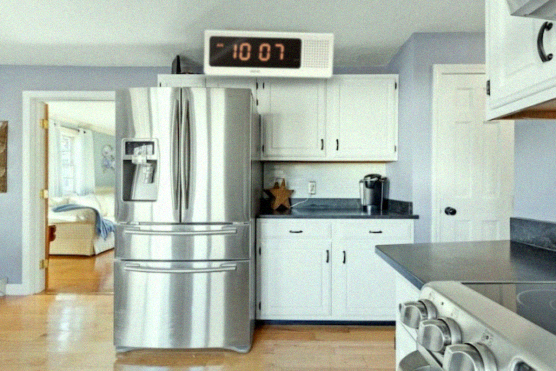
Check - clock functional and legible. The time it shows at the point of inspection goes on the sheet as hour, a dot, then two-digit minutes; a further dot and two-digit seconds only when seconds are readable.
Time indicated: 10.07
